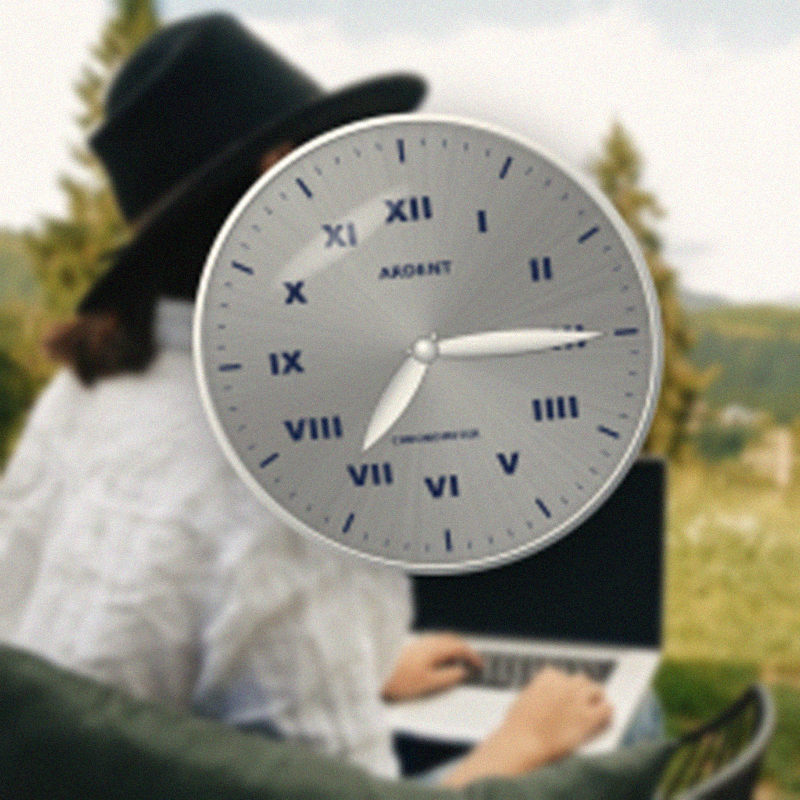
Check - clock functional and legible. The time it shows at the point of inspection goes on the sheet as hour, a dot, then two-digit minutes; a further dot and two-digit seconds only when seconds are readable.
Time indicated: 7.15
